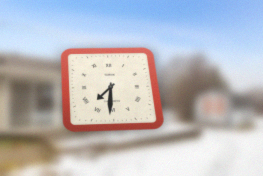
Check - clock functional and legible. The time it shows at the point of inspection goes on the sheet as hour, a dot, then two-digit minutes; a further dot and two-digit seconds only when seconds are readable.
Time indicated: 7.31
